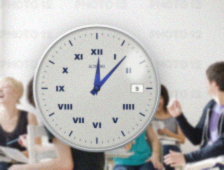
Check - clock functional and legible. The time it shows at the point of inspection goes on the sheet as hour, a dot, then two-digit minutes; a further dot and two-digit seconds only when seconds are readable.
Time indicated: 12.07
